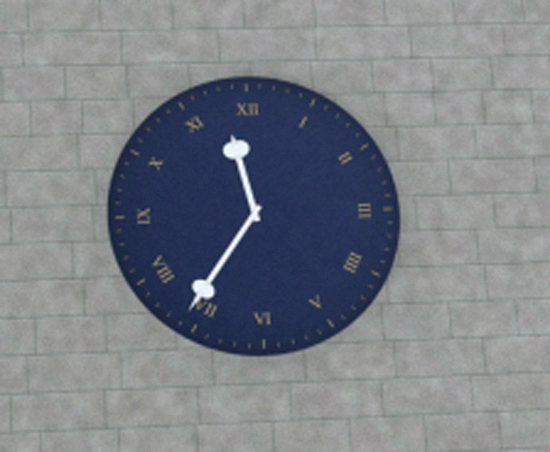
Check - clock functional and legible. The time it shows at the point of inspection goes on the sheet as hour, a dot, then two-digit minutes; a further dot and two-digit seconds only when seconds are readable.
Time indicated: 11.36
